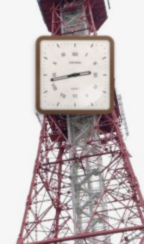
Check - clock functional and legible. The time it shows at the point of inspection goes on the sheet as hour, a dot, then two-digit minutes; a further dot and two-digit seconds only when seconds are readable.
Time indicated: 2.43
